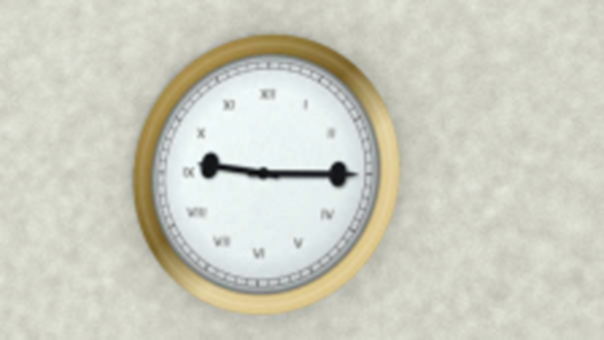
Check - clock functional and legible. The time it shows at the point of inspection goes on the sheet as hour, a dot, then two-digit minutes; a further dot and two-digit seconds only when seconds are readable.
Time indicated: 9.15
